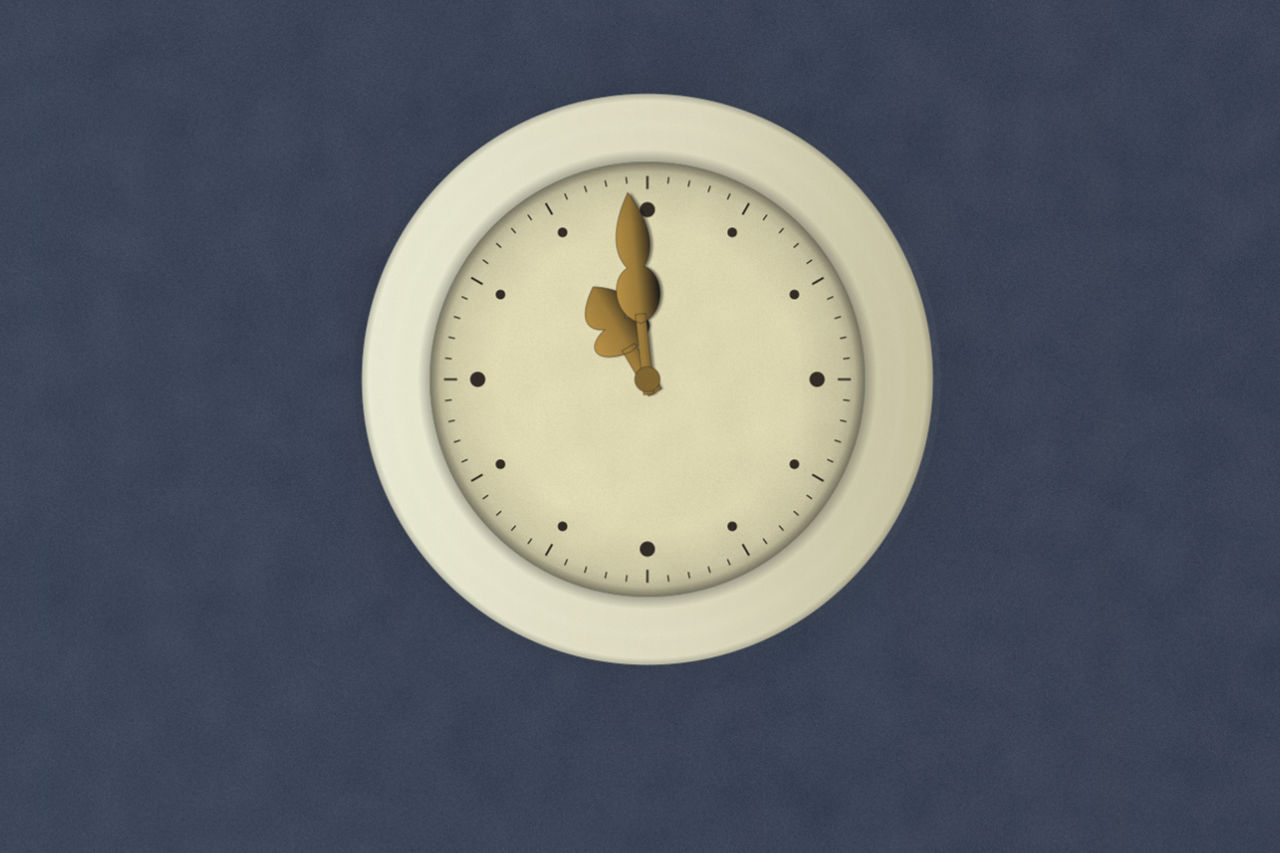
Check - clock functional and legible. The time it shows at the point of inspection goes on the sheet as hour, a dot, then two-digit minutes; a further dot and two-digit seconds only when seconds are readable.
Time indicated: 10.59
